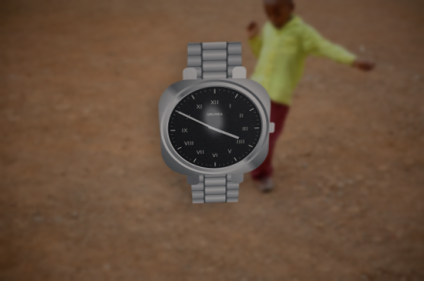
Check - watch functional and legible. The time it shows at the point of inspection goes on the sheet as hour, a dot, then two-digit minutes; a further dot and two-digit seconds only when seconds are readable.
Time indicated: 3.50
